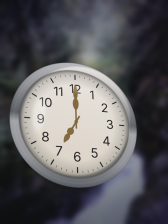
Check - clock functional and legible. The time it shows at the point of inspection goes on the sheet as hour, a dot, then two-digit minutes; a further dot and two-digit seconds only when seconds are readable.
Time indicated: 7.00
